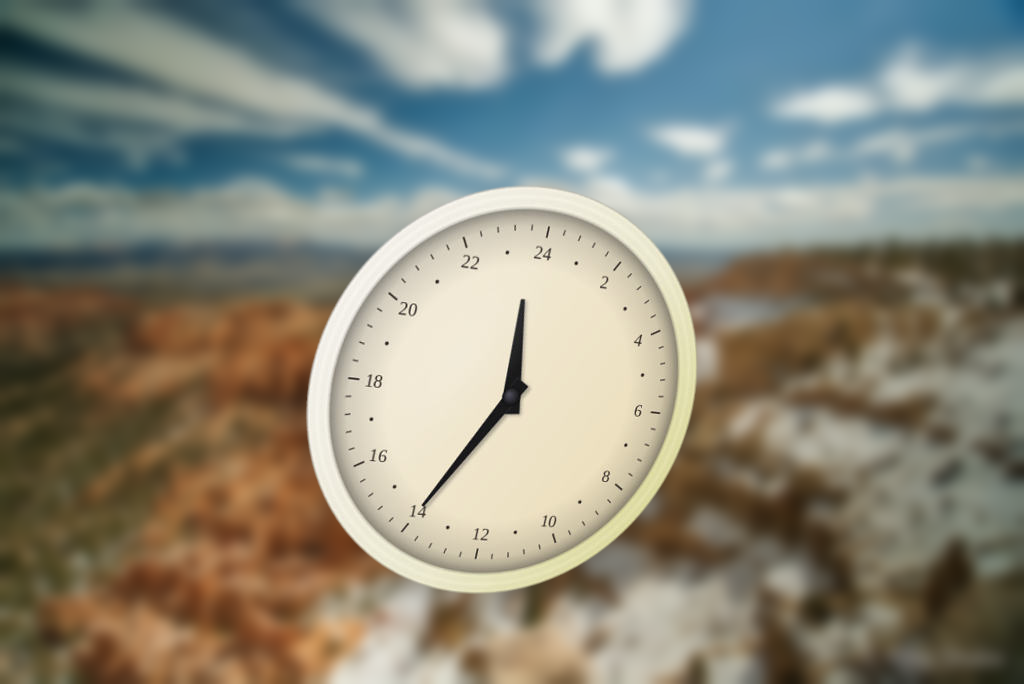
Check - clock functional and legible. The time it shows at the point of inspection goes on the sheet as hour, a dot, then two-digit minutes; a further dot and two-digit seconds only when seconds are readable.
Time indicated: 23.35
